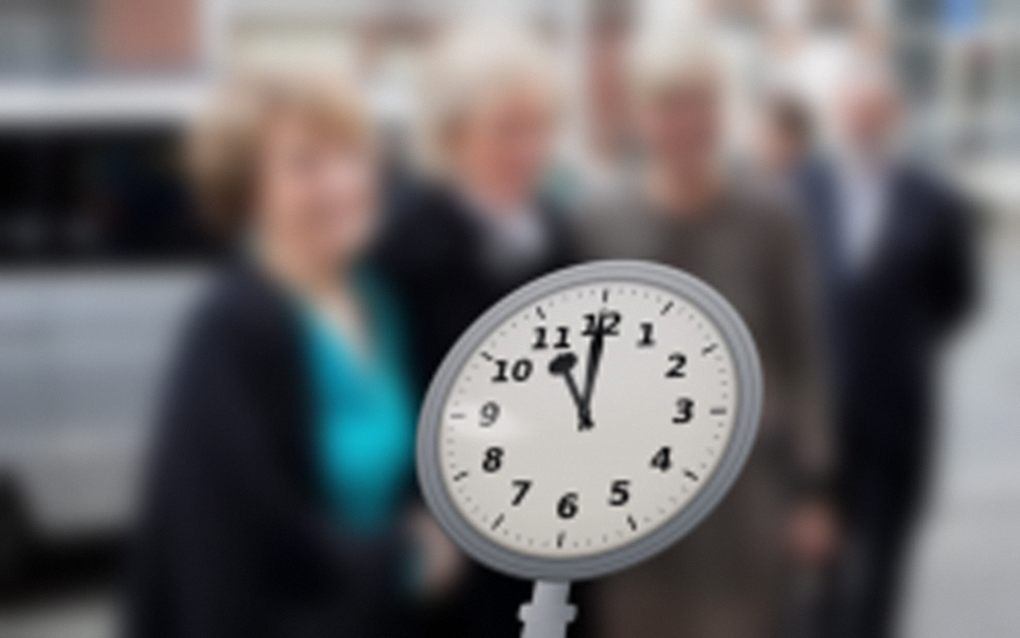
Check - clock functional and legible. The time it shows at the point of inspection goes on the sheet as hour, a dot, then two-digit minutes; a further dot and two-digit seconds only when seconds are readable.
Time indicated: 11.00
